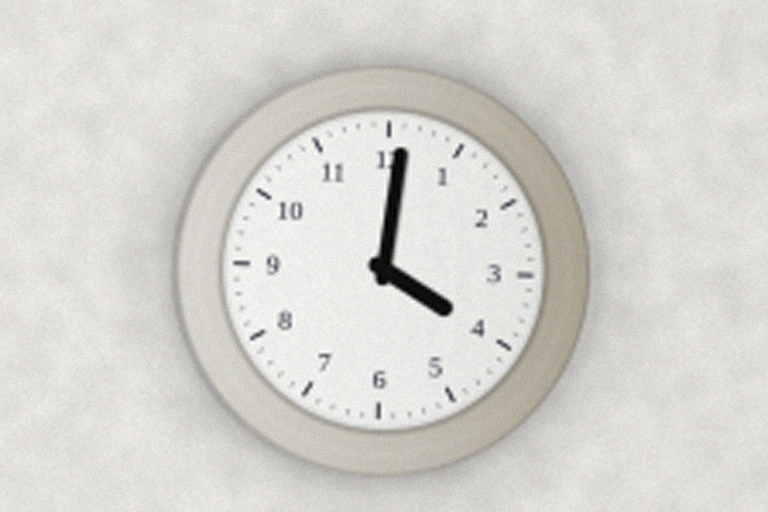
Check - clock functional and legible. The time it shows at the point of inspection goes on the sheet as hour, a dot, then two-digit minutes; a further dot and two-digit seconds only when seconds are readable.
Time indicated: 4.01
